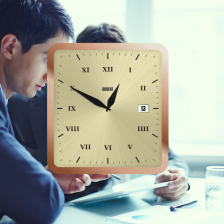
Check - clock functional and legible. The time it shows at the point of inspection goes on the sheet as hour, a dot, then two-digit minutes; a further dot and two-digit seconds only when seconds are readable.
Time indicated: 12.50
